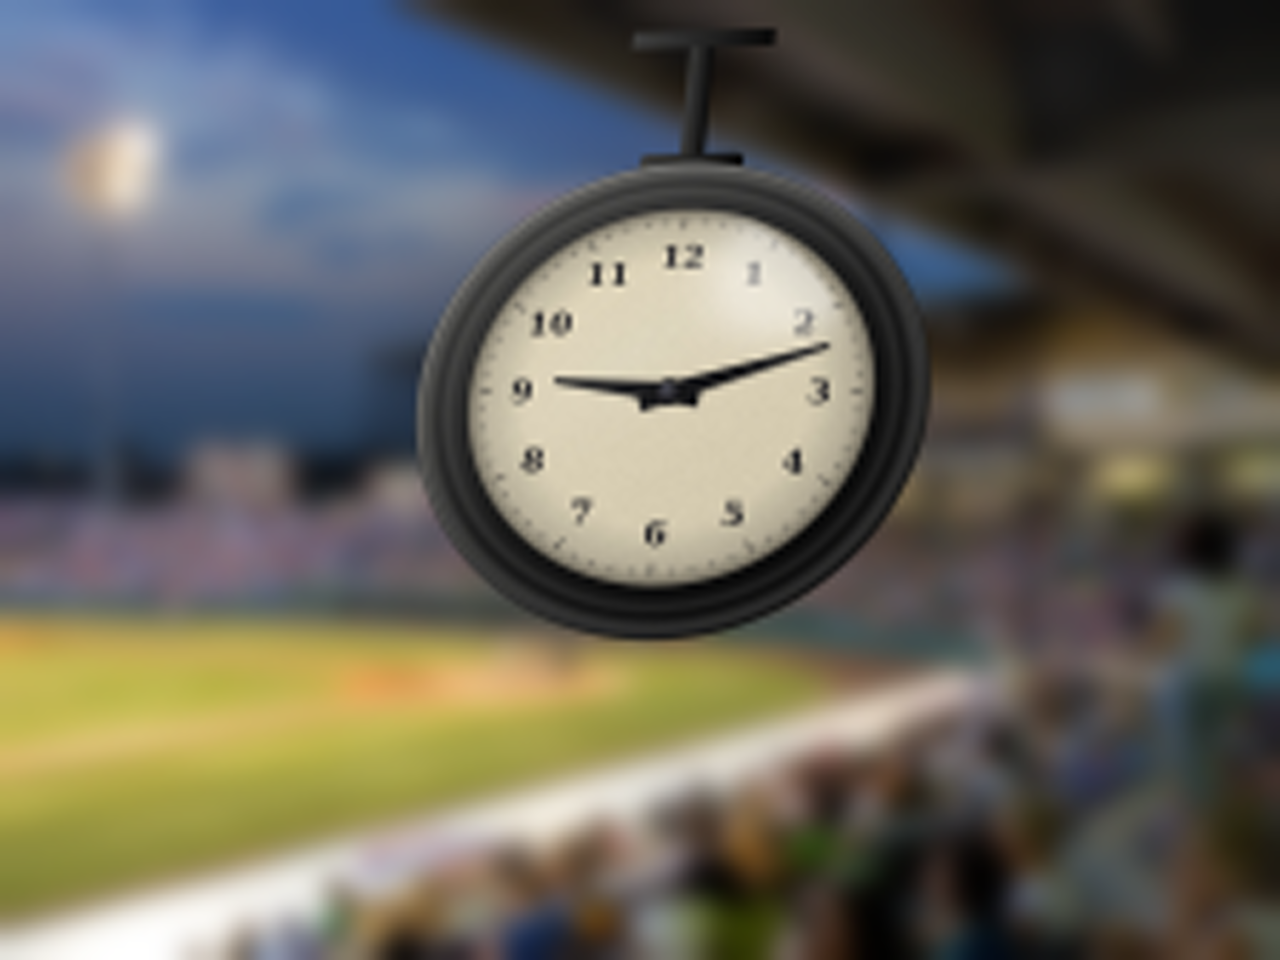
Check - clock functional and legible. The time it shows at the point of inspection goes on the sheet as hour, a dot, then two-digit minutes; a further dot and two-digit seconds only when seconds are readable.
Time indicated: 9.12
